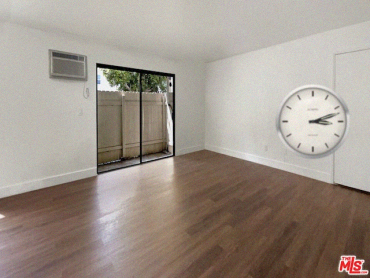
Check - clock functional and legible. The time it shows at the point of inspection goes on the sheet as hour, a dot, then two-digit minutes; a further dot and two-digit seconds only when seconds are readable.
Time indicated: 3.12
